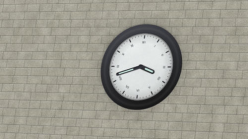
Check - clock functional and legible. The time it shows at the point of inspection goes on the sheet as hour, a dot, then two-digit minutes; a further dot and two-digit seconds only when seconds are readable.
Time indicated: 3.42
